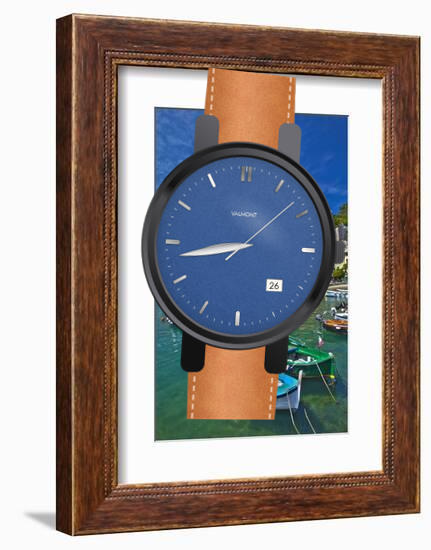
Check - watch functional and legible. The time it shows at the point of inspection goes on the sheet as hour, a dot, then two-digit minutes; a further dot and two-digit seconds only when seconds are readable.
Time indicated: 8.43.08
